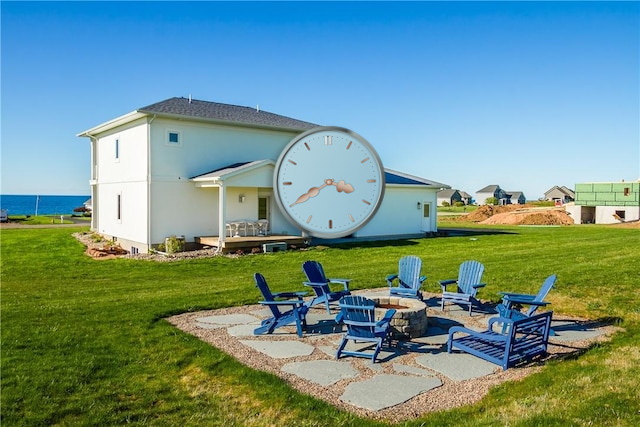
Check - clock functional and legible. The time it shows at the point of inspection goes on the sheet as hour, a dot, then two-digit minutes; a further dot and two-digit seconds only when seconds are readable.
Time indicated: 3.40
